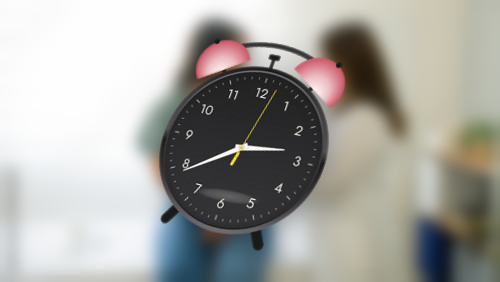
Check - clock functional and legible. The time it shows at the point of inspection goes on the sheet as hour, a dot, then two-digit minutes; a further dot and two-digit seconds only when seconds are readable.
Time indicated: 2.39.02
